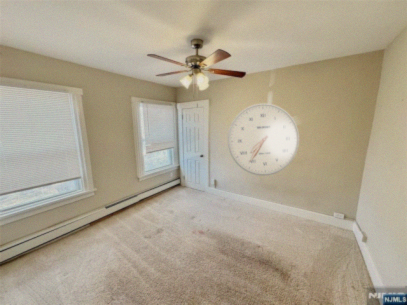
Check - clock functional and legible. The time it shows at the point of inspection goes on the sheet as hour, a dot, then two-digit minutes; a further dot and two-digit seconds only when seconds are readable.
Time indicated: 7.36
